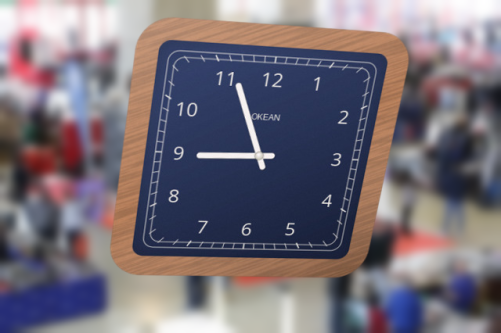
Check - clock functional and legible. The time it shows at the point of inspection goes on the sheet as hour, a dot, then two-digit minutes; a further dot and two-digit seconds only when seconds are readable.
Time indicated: 8.56
